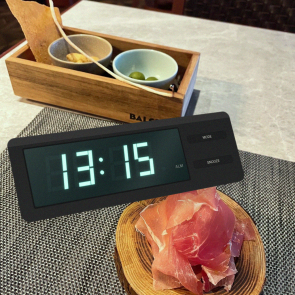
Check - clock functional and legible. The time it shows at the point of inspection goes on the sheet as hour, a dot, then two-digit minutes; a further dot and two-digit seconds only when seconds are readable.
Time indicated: 13.15
